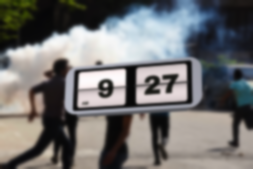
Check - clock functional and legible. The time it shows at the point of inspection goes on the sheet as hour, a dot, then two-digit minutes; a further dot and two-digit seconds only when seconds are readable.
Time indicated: 9.27
